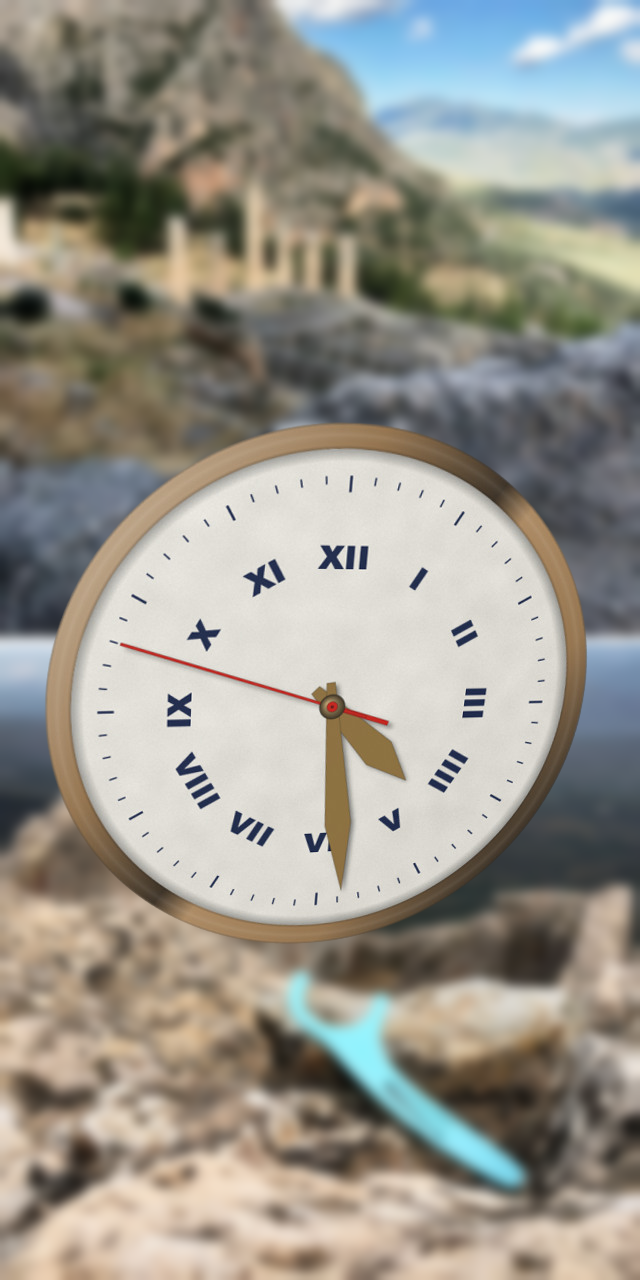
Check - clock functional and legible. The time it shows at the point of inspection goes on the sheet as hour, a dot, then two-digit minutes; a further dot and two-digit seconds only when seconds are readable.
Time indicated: 4.28.48
